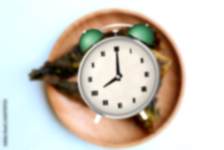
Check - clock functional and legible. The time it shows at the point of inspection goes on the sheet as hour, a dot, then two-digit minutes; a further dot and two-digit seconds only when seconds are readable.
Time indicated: 8.00
